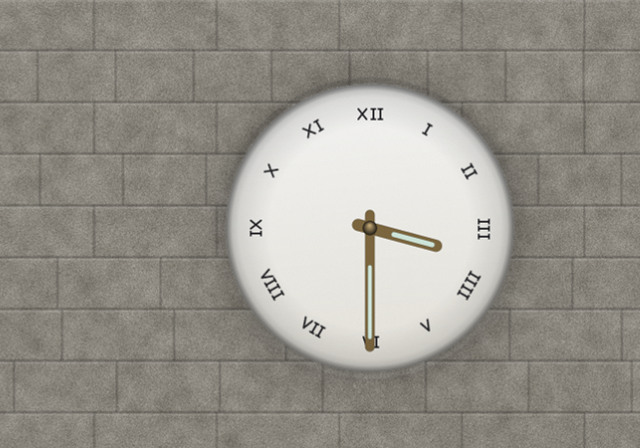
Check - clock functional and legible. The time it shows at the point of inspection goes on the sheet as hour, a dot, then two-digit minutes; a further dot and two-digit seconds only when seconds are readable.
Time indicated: 3.30
